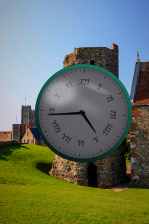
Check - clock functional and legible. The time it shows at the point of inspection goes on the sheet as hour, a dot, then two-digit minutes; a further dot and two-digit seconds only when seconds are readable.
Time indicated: 4.44
